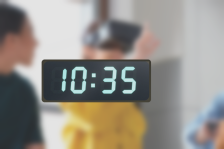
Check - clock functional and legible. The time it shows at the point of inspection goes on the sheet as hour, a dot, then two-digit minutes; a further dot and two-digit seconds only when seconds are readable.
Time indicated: 10.35
